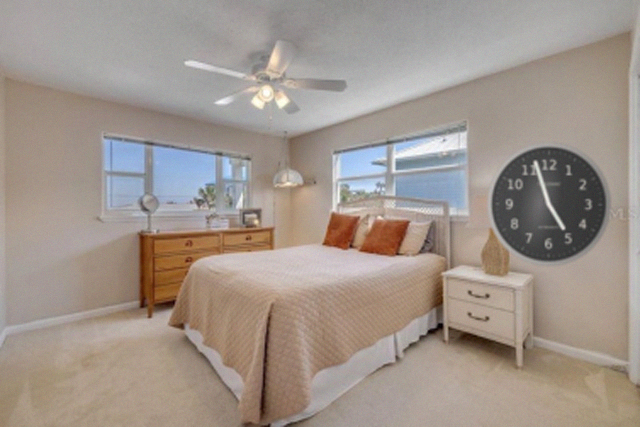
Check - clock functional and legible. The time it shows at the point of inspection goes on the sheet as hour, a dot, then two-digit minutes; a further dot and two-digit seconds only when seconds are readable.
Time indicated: 4.57
